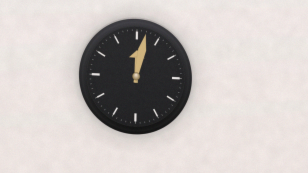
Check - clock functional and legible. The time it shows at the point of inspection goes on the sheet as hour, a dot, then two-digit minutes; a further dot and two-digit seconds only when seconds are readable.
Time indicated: 12.02
